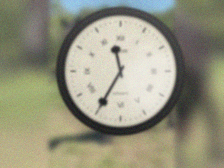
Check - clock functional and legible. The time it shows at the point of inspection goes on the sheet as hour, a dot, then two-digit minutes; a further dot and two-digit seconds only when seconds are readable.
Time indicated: 11.35
